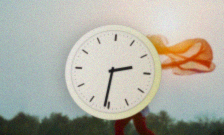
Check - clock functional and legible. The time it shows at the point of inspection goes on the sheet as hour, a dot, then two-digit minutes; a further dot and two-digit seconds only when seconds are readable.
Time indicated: 2.31
